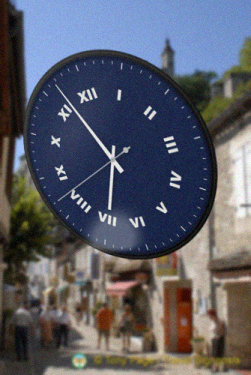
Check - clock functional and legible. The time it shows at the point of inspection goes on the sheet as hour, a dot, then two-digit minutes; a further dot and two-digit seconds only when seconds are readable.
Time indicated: 6.56.42
